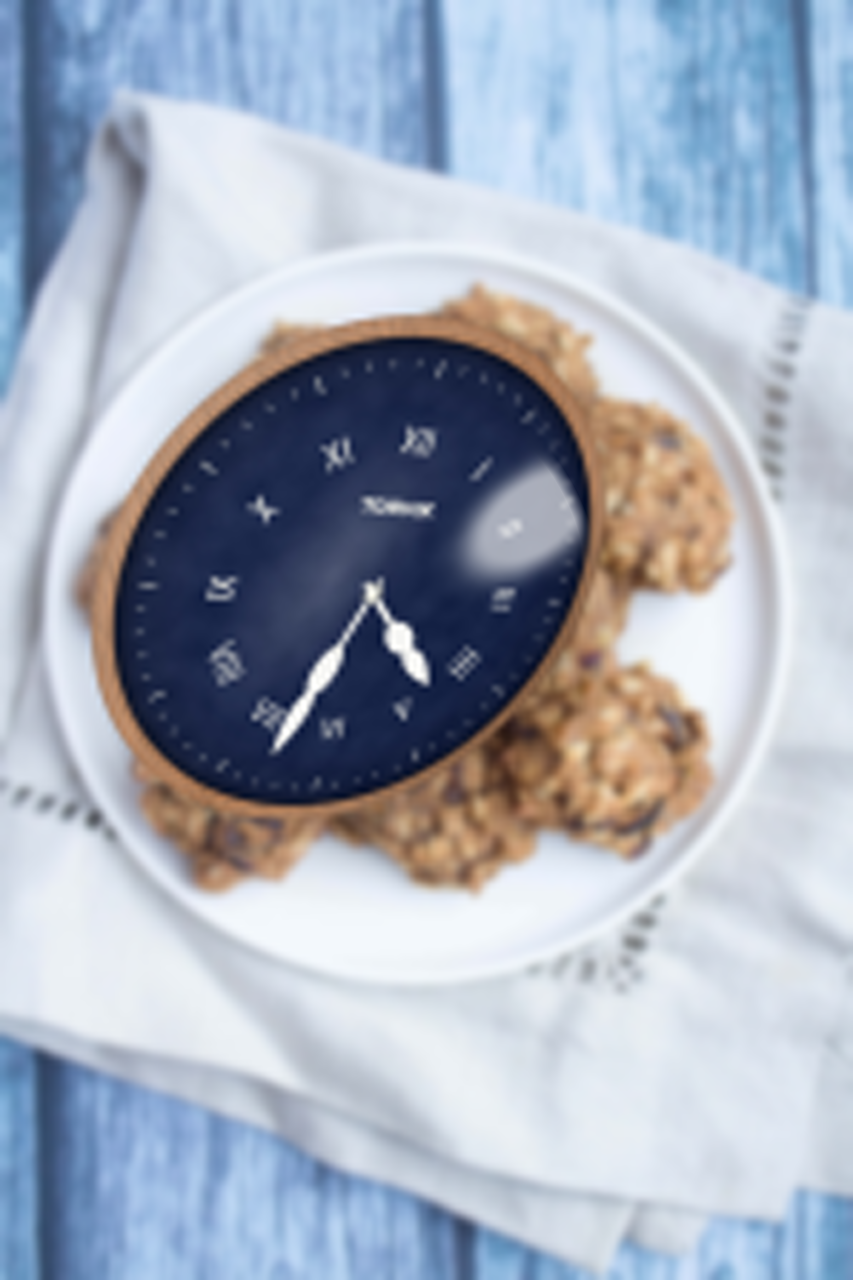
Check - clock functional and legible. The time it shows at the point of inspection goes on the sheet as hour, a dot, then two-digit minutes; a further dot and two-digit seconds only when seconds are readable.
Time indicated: 4.33
